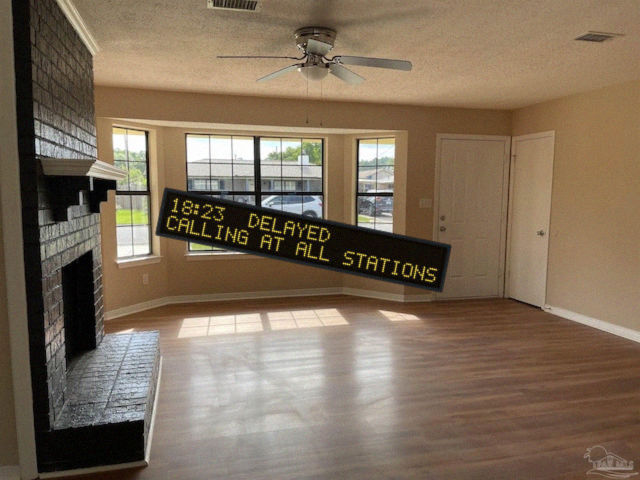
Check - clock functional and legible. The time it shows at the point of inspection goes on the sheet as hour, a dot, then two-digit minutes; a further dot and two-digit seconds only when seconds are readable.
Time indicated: 18.23
